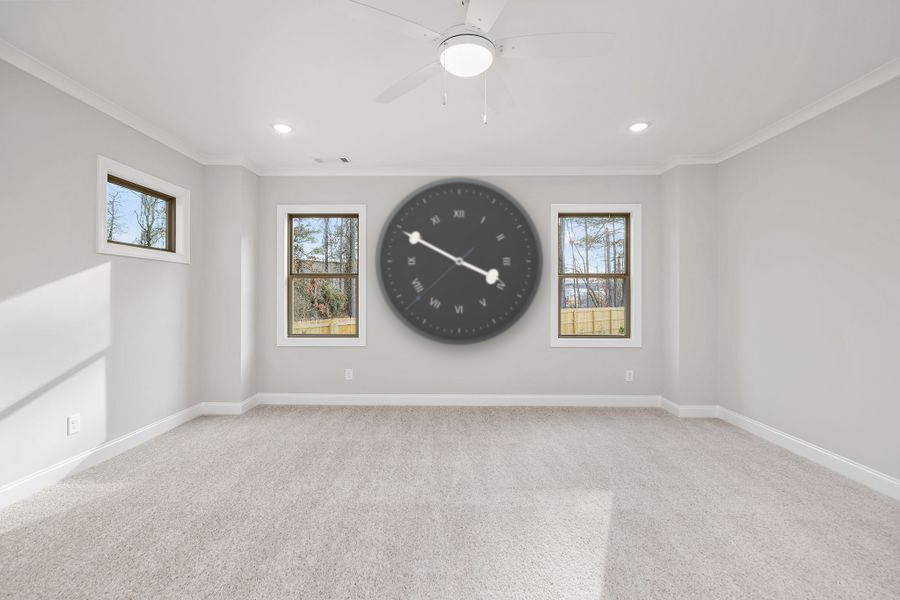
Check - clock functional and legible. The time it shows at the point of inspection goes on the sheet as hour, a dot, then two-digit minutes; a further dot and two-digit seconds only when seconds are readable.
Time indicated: 3.49.38
